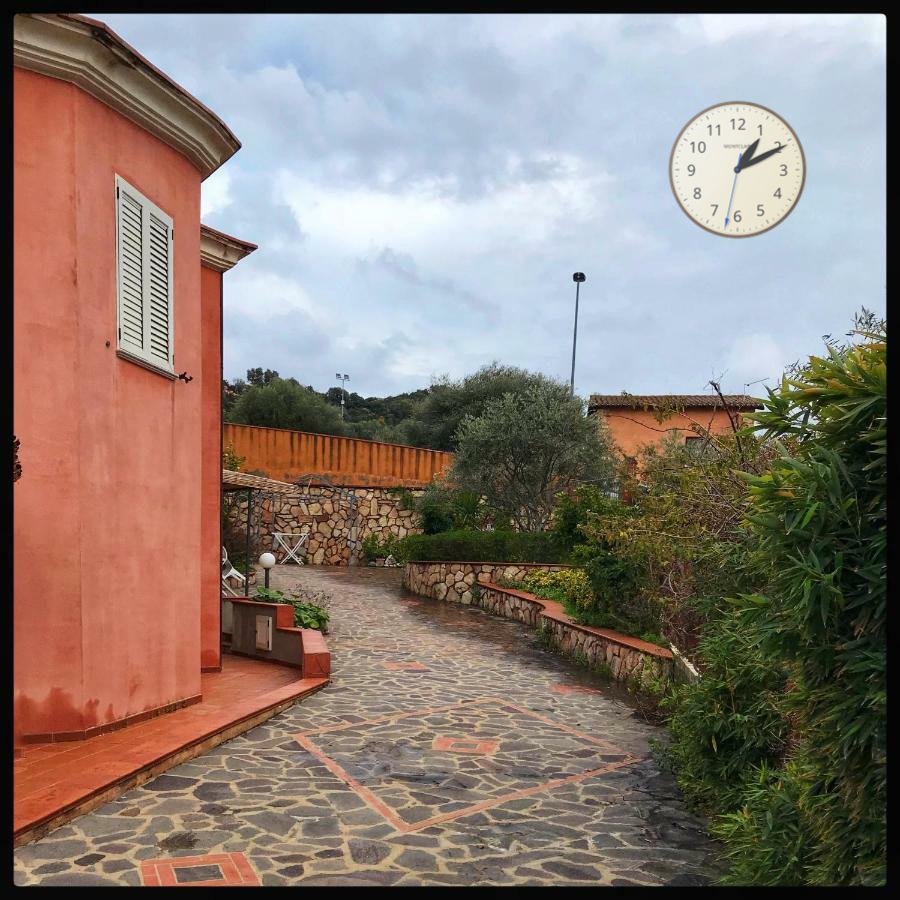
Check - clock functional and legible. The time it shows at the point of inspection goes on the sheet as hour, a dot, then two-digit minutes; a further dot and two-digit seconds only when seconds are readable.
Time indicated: 1.10.32
